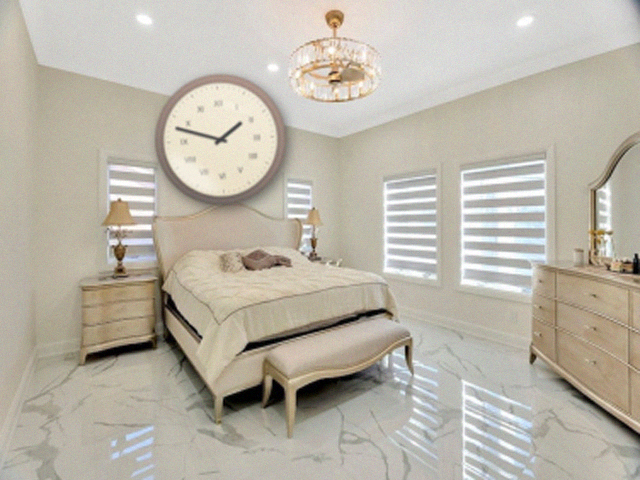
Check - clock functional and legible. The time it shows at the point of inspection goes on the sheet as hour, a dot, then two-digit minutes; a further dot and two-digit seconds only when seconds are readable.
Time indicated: 1.48
